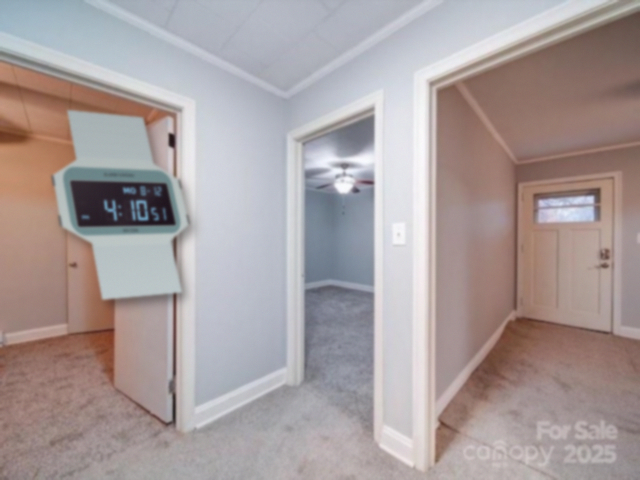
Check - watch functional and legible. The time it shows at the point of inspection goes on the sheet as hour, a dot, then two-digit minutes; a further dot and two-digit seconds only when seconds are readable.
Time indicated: 4.10
